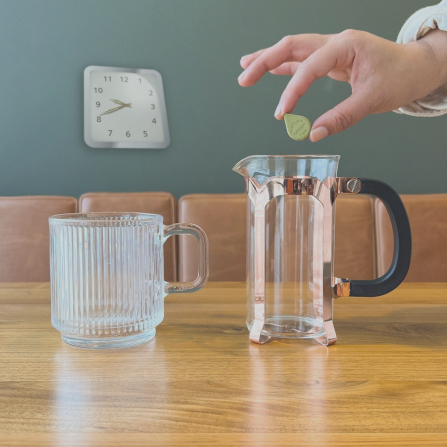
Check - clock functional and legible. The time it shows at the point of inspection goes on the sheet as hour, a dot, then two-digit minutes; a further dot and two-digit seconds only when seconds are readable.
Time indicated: 9.41
